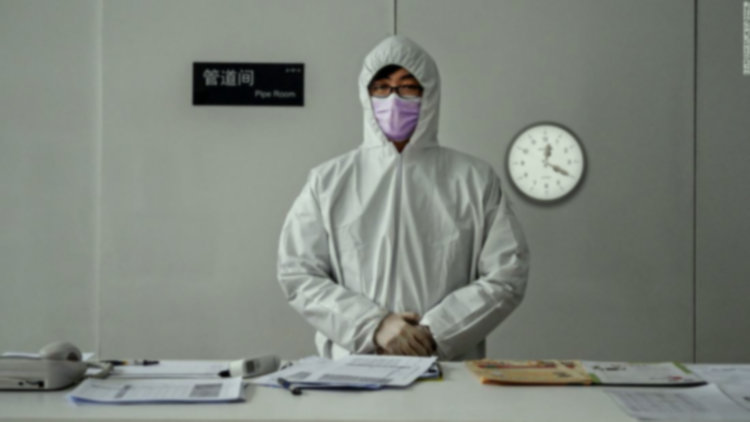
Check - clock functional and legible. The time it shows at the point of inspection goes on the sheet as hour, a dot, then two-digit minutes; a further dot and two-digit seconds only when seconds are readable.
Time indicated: 12.20
